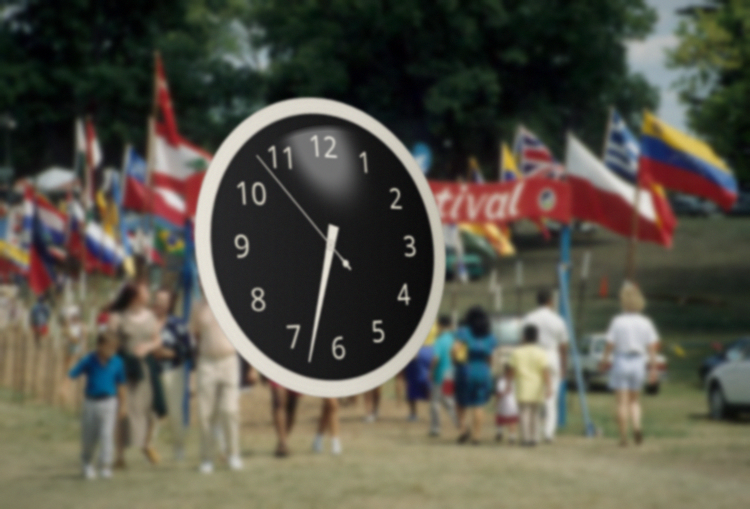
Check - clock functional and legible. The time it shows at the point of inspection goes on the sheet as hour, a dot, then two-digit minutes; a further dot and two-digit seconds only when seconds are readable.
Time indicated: 6.32.53
